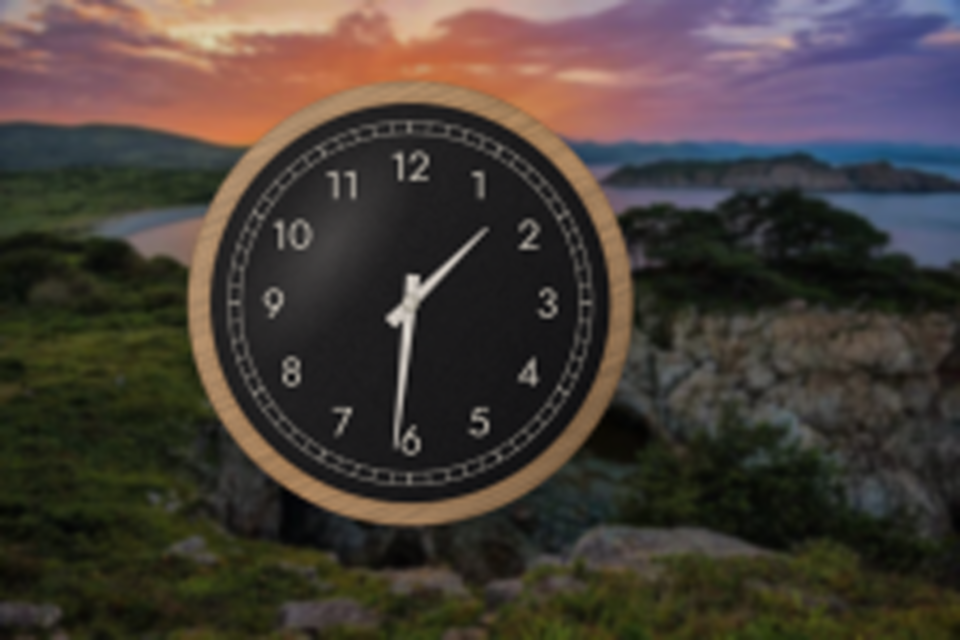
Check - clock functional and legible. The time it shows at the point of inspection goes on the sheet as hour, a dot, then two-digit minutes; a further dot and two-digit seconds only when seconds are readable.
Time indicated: 1.31
